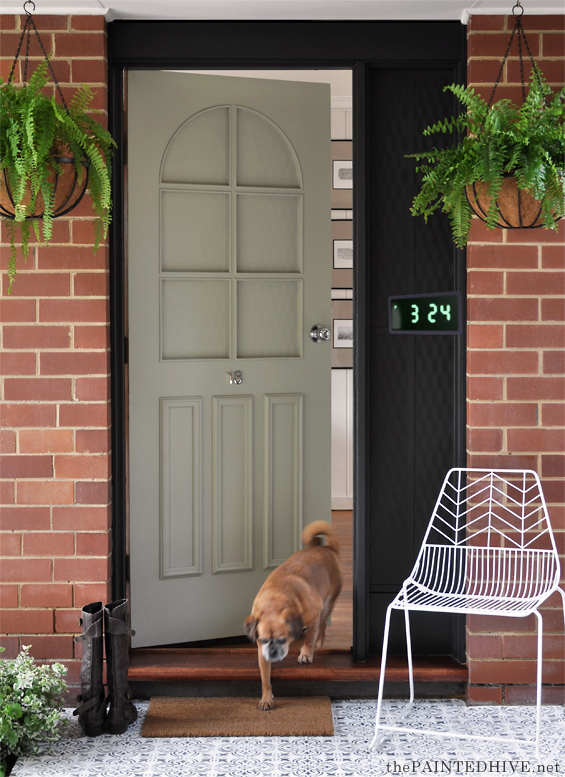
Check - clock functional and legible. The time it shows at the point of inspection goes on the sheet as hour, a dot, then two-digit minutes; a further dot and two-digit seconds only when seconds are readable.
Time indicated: 3.24
